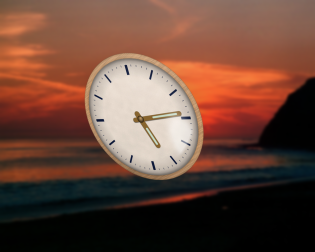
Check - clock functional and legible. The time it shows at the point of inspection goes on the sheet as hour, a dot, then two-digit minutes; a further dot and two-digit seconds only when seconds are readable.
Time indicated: 5.14
